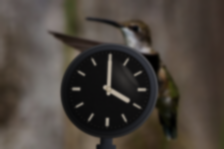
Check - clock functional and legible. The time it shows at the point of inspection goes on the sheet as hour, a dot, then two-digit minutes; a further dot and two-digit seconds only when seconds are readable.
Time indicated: 4.00
